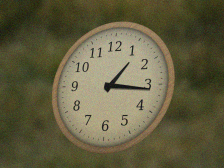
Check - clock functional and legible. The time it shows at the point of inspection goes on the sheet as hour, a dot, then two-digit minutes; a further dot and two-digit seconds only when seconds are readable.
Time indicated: 1.16
